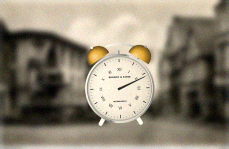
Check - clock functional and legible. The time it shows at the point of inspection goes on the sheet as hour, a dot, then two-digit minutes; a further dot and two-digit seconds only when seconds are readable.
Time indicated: 2.11
